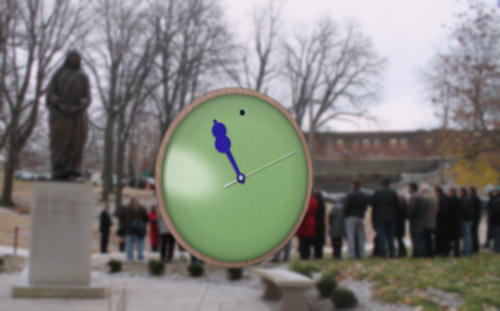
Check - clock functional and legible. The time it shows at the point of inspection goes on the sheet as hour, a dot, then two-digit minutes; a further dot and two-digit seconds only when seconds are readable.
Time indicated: 10.55.11
